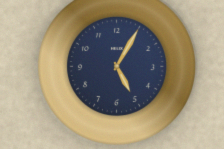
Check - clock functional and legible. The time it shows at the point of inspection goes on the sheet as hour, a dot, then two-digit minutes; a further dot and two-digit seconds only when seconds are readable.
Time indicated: 5.05
